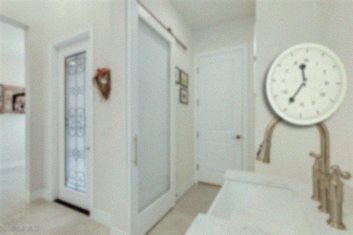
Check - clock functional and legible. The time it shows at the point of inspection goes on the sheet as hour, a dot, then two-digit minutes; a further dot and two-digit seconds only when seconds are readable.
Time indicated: 11.35
